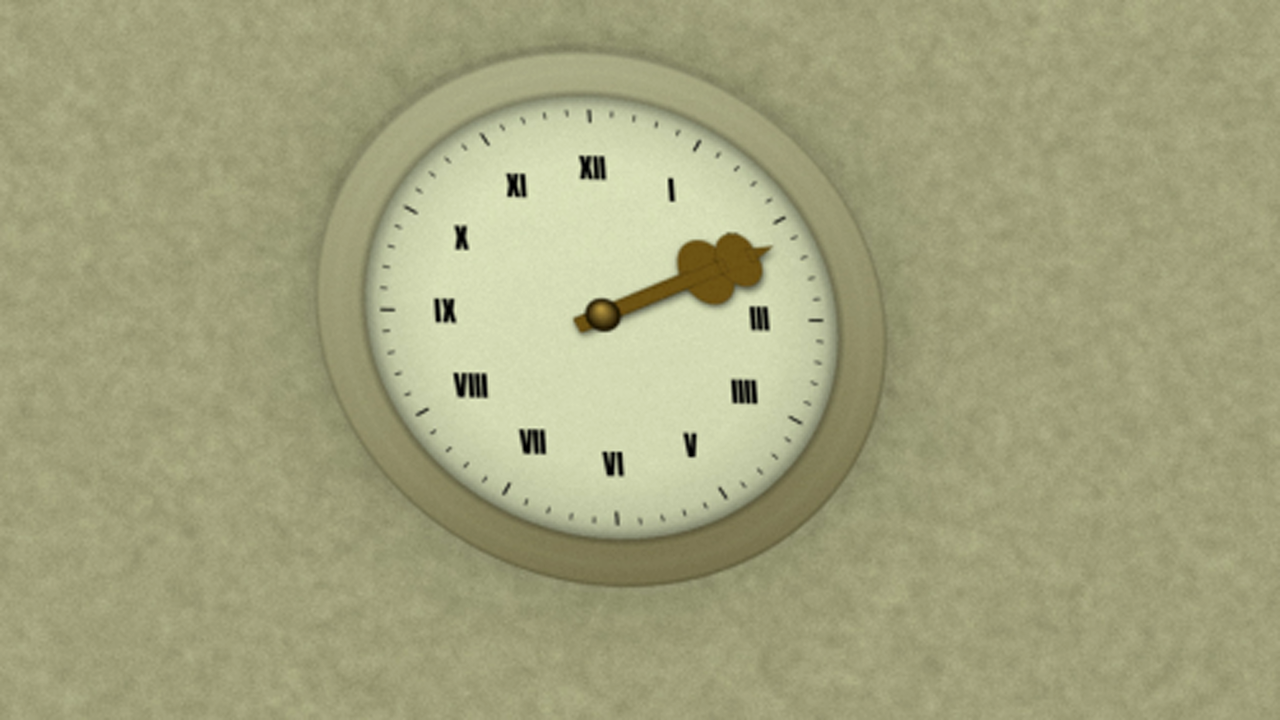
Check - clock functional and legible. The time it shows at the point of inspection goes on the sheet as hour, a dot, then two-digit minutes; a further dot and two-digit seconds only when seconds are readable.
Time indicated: 2.11
